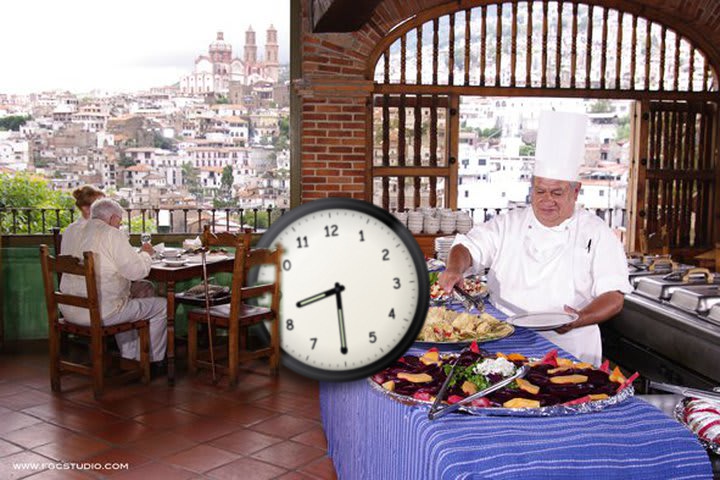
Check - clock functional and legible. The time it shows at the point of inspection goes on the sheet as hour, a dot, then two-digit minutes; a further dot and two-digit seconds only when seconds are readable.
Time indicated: 8.30
